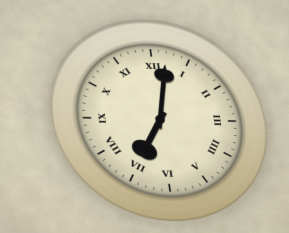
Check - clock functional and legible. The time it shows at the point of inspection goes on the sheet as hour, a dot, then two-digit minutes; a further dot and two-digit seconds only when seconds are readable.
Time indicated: 7.02
